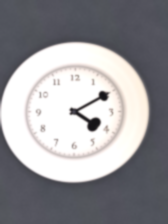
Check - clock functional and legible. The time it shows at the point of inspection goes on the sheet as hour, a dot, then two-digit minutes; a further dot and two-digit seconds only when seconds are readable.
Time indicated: 4.10
